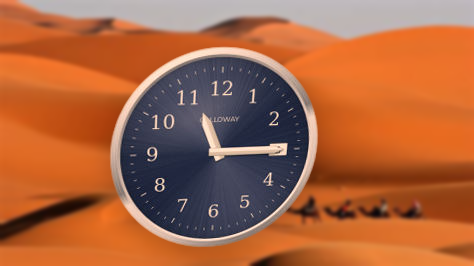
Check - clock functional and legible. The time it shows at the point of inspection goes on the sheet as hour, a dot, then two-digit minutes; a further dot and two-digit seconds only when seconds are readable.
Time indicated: 11.15
